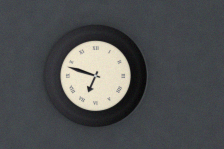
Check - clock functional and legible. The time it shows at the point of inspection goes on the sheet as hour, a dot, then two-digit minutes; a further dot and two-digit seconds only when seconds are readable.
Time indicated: 6.48
